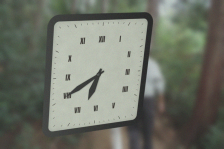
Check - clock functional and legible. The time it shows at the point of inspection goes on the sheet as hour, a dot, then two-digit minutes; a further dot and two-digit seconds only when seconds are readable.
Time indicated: 6.40
